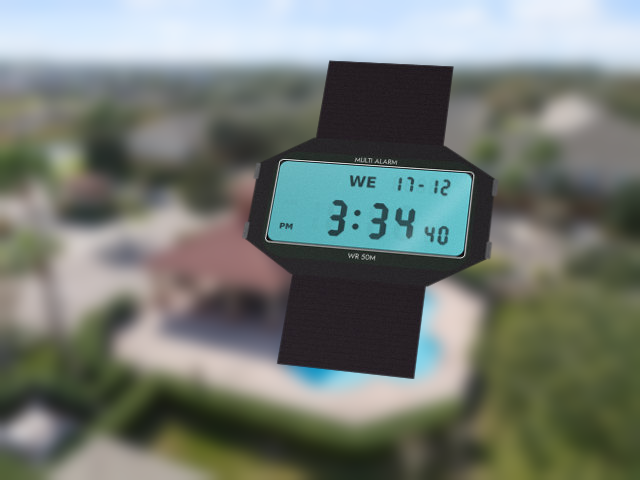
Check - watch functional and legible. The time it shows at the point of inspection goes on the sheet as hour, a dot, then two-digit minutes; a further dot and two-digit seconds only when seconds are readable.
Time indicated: 3.34.40
